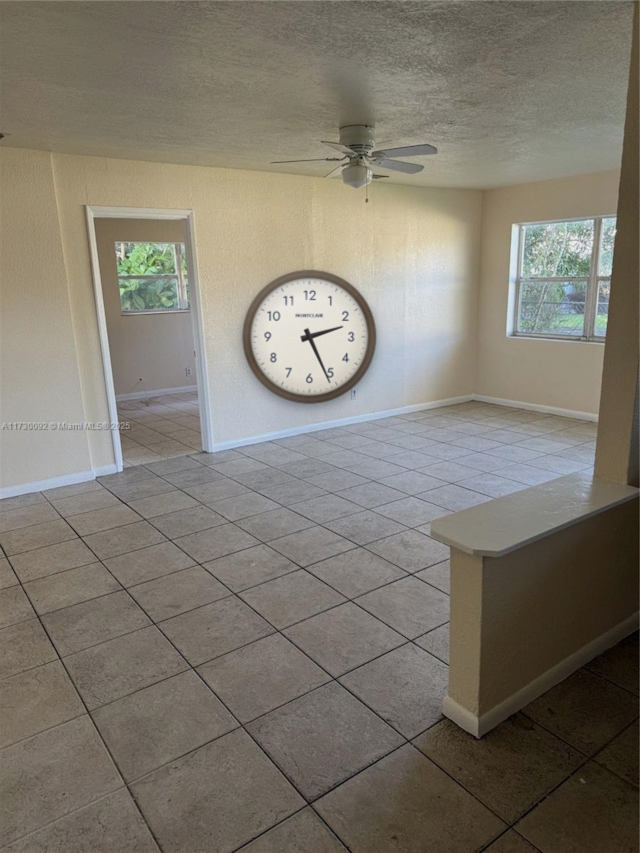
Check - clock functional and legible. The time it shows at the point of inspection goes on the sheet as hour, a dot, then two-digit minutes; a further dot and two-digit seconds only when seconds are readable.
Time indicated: 2.26
